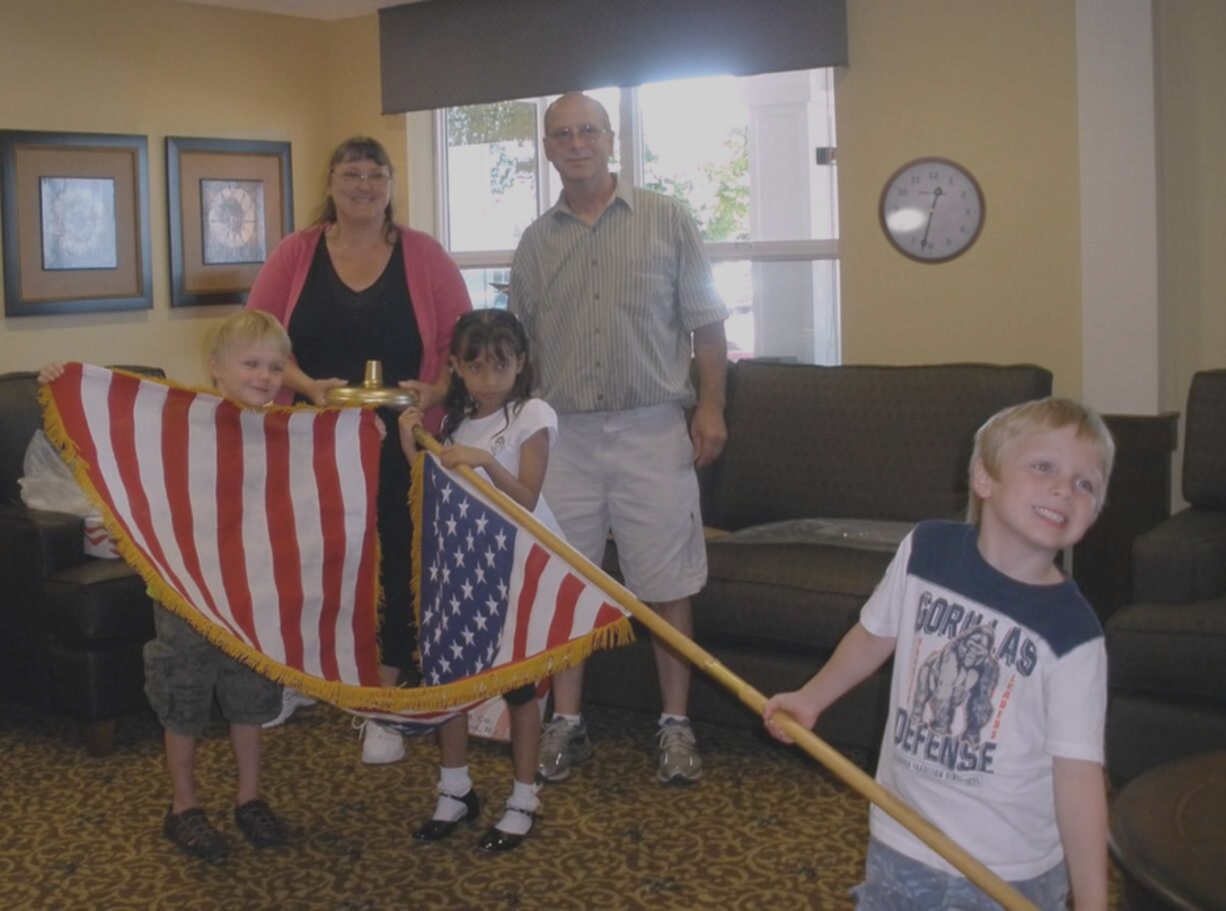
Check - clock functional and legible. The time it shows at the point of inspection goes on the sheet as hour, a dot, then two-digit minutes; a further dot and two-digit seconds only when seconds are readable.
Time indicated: 12.32
